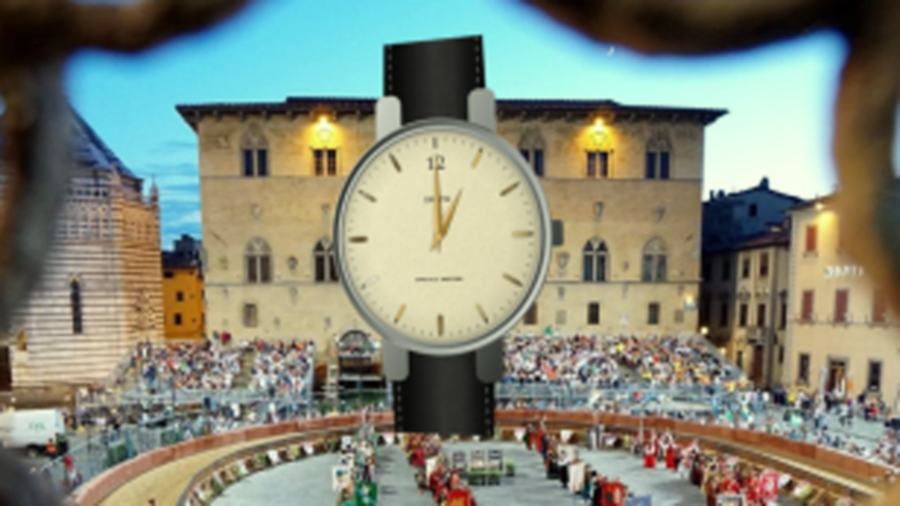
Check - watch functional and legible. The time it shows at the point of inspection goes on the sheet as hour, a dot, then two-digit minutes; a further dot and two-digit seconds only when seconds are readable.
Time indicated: 1.00
